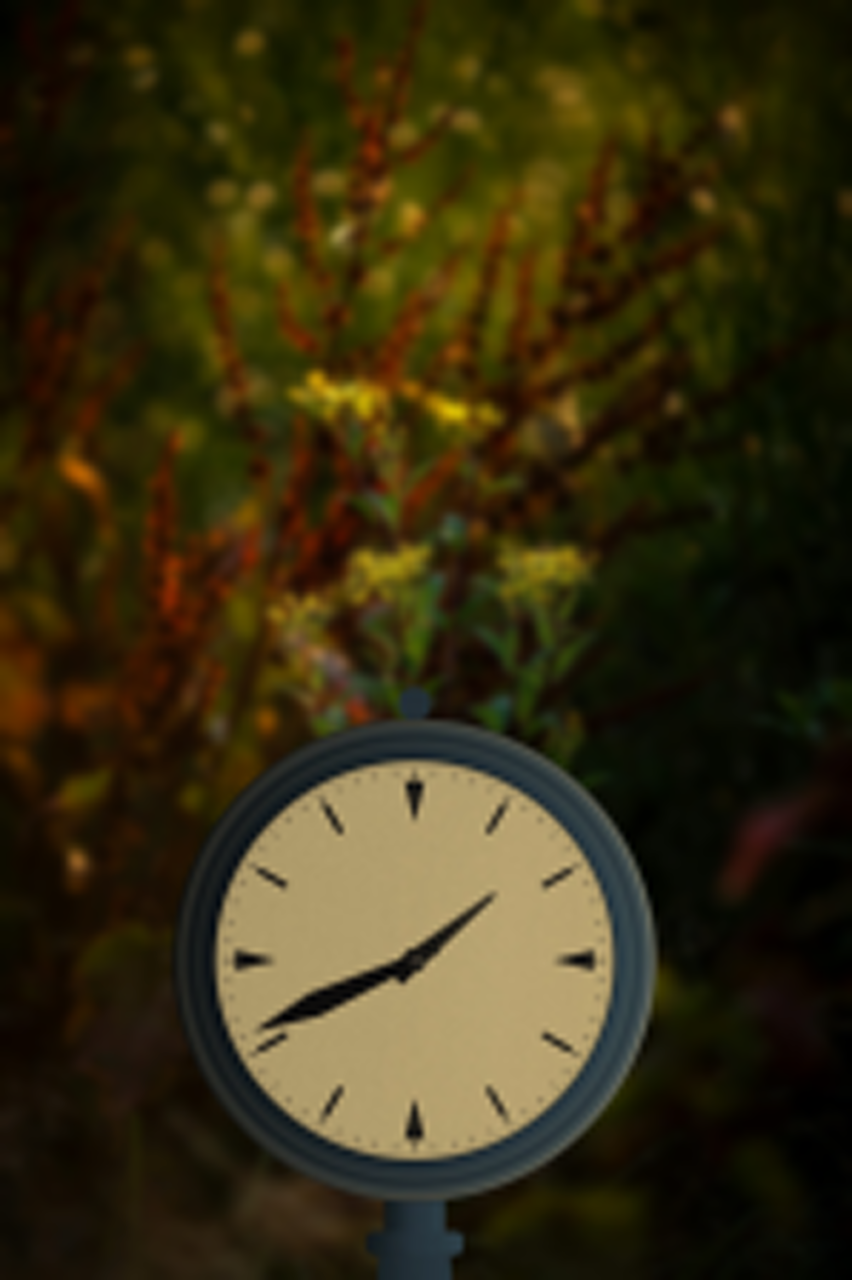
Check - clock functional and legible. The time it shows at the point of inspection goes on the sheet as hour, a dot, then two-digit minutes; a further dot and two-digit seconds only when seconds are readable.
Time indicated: 1.41
